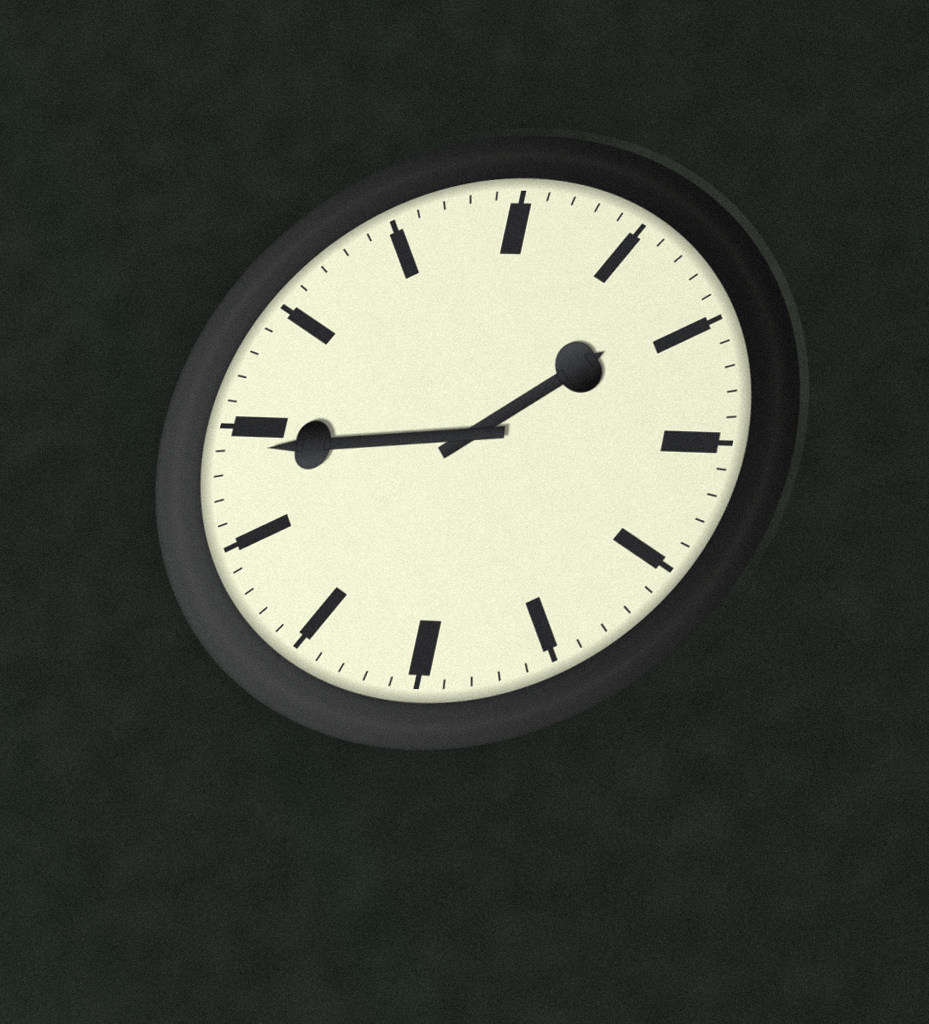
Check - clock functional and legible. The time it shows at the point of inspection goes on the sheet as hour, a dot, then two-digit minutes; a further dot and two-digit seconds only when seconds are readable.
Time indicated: 1.44
